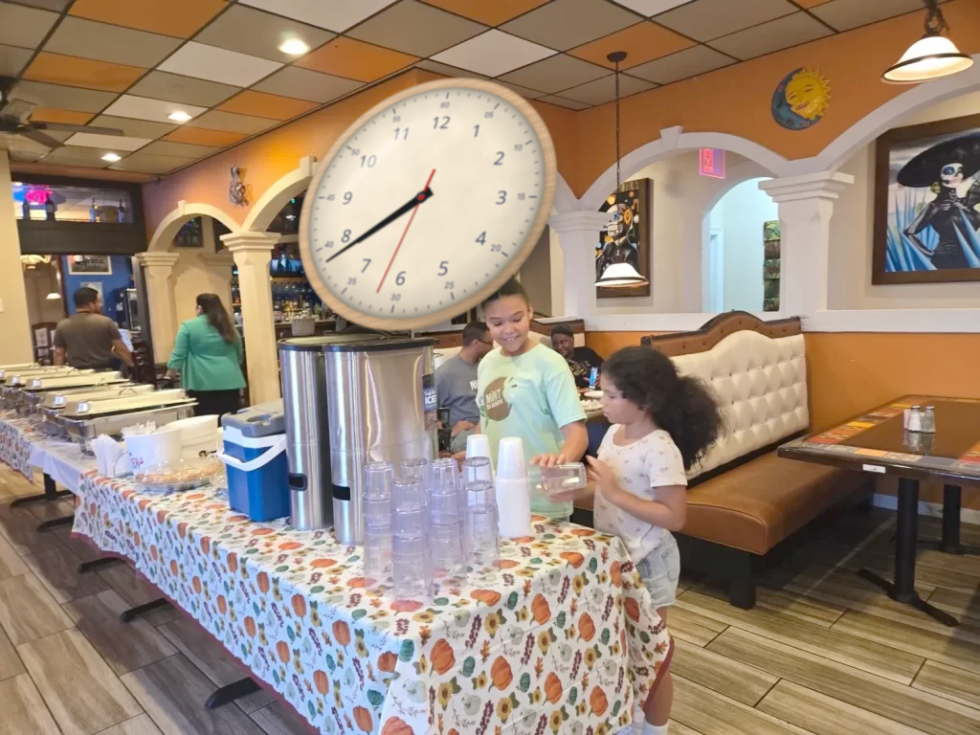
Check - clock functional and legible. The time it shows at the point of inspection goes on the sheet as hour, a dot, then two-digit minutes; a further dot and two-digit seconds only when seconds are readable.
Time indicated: 7.38.32
